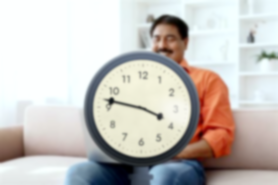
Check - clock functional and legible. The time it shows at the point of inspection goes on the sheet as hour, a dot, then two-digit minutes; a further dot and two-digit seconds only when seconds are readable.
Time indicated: 3.47
